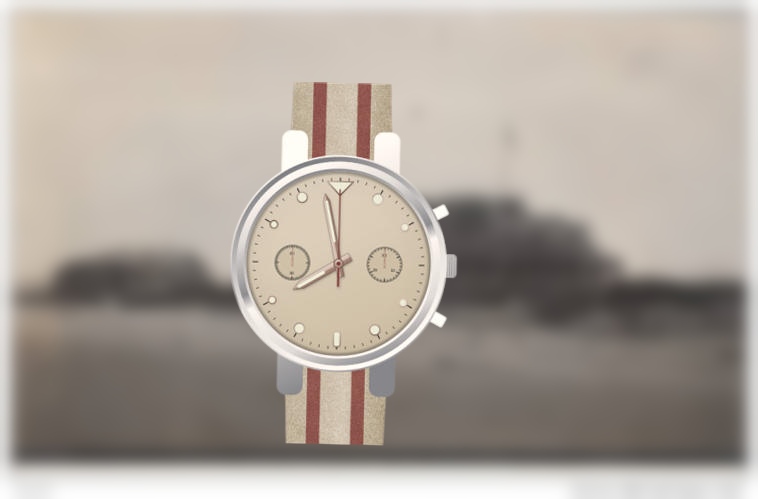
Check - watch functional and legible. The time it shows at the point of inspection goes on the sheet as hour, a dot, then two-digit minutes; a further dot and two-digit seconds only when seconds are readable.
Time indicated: 7.58
